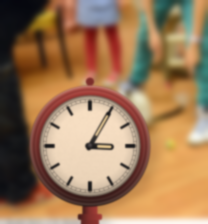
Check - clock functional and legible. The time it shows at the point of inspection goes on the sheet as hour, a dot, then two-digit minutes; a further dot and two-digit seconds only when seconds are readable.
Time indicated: 3.05
